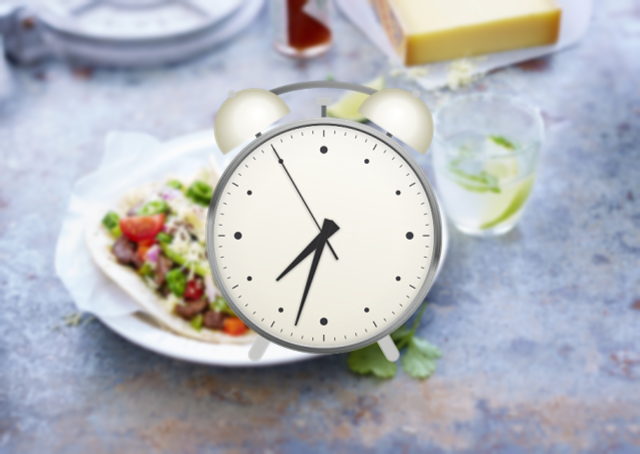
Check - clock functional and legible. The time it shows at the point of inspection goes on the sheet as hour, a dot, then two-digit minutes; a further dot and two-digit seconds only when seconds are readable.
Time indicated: 7.32.55
